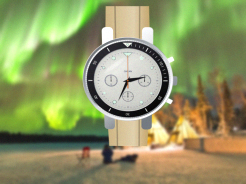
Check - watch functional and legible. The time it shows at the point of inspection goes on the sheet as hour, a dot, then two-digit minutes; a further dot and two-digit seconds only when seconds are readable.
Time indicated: 2.34
